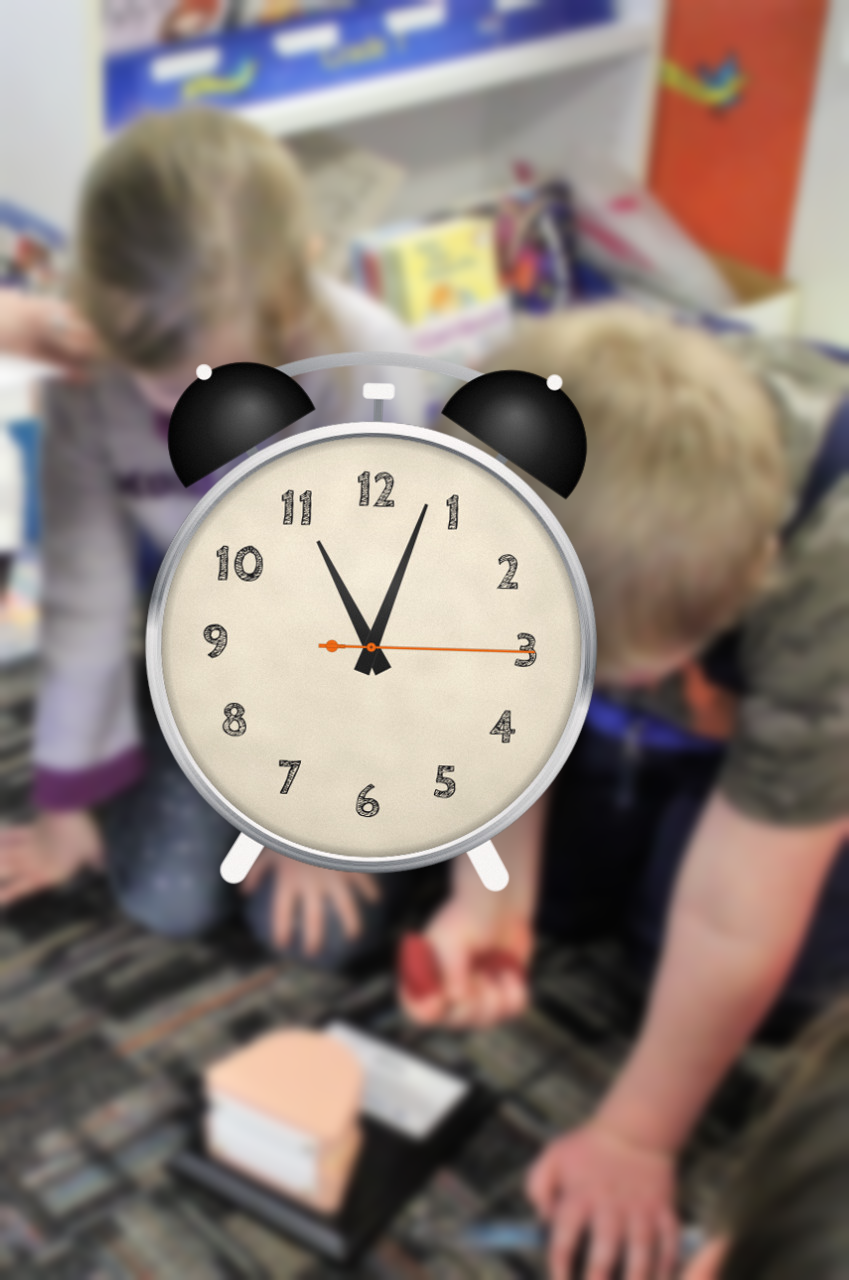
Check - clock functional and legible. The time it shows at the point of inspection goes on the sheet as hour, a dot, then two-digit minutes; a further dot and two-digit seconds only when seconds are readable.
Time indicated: 11.03.15
